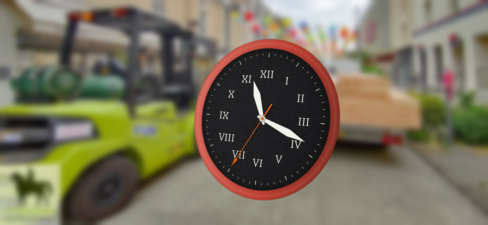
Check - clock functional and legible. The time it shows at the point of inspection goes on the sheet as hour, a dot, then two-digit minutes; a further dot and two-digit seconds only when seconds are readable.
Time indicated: 11.18.35
